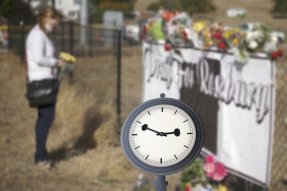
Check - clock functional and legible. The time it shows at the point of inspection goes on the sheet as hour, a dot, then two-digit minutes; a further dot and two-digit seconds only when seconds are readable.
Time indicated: 2.49
